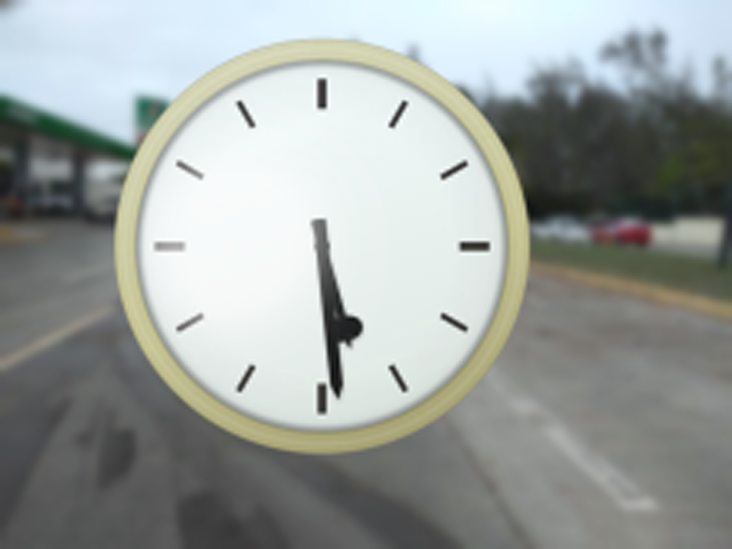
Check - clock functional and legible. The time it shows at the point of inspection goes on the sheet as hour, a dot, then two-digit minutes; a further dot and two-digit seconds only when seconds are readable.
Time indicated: 5.29
